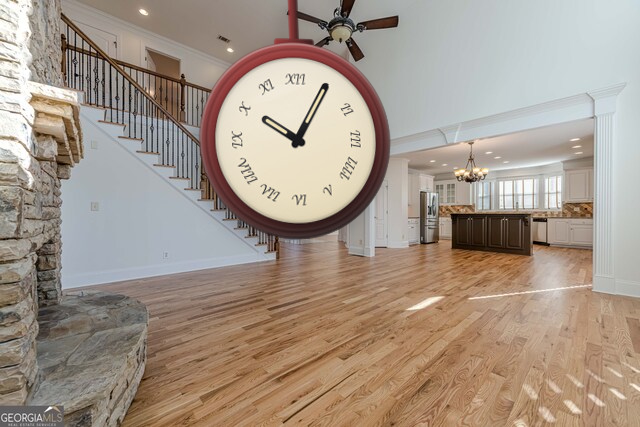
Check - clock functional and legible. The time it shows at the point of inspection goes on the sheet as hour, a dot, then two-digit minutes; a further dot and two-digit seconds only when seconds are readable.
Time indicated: 10.05
